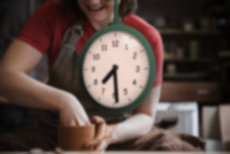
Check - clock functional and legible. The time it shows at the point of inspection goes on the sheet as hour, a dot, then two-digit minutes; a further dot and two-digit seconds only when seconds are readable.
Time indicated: 7.29
